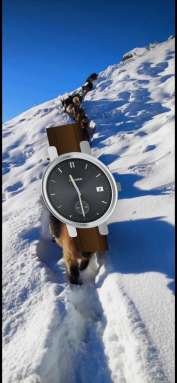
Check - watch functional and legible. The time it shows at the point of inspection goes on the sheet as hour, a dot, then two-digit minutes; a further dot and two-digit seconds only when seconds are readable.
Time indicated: 11.30
